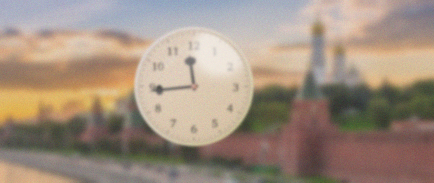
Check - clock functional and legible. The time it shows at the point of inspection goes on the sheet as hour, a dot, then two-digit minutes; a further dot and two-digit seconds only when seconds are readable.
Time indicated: 11.44
